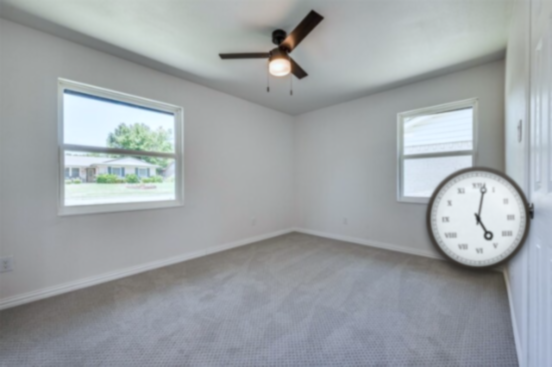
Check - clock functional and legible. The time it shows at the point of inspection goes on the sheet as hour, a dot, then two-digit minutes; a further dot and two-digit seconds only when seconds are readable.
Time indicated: 5.02
